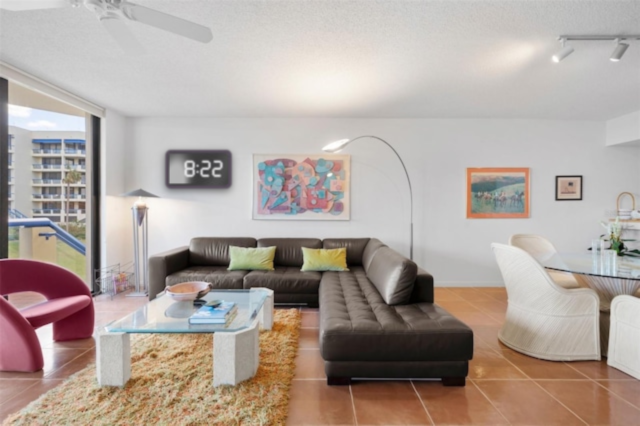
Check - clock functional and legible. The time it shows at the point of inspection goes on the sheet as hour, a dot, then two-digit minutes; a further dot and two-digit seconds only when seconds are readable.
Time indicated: 8.22
